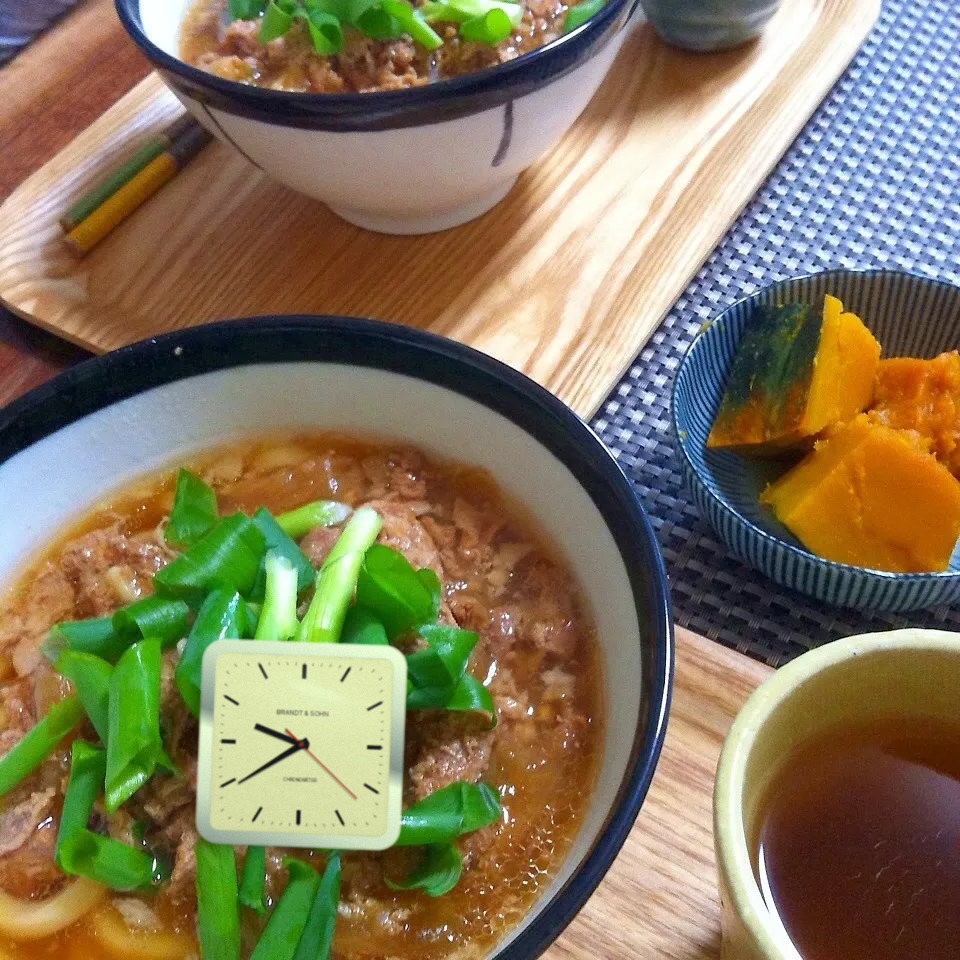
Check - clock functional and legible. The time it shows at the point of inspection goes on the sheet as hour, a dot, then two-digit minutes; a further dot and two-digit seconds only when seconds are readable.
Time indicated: 9.39.22
